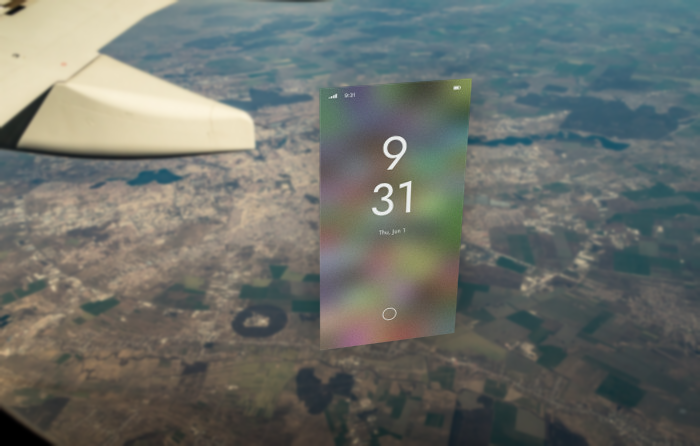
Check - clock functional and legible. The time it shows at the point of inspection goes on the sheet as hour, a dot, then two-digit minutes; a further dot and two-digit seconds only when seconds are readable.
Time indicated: 9.31
